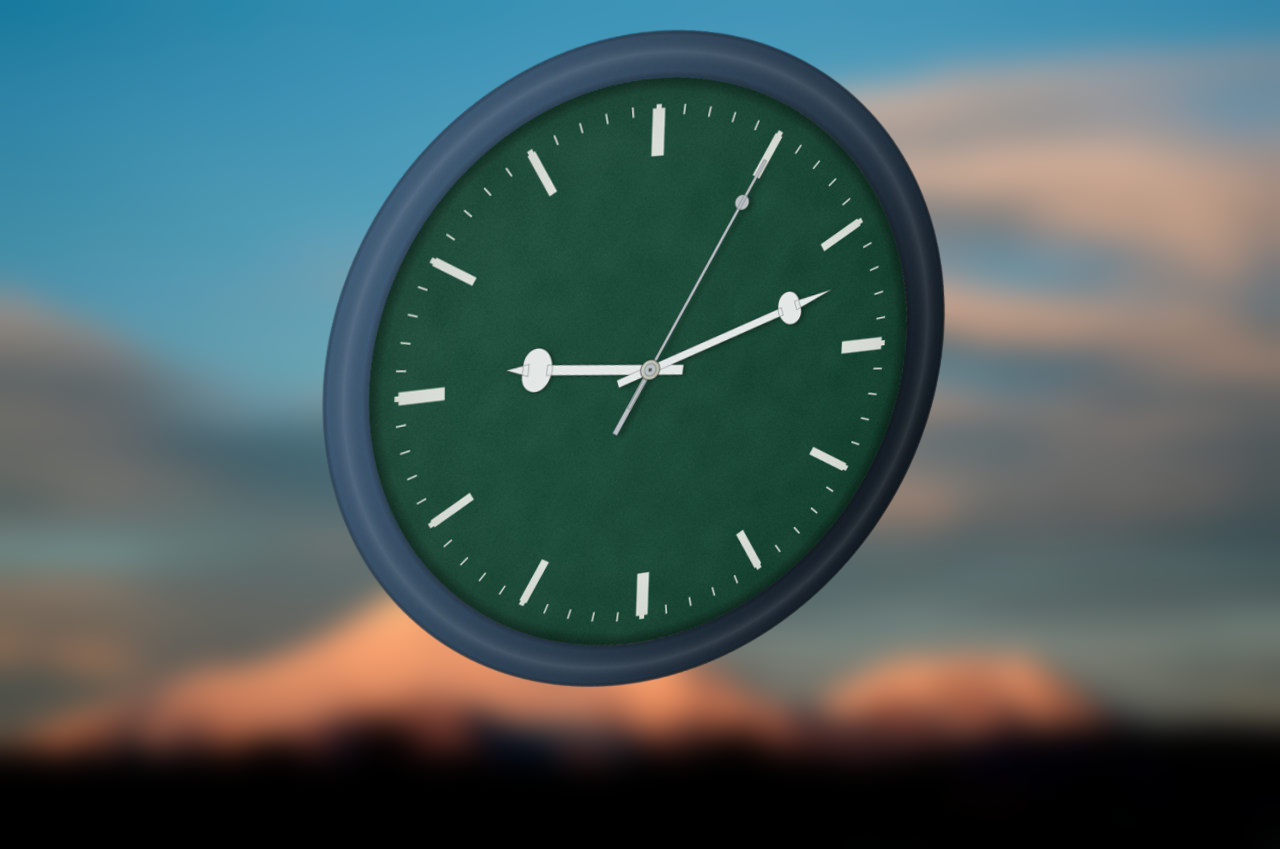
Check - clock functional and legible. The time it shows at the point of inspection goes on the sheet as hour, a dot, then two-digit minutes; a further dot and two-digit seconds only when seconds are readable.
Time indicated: 9.12.05
